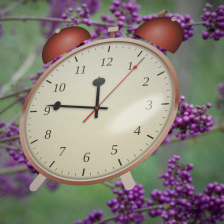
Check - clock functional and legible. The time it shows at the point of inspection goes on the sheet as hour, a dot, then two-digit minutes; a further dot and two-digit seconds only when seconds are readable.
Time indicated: 11.46.06
